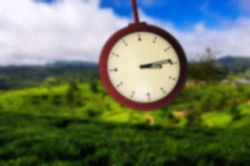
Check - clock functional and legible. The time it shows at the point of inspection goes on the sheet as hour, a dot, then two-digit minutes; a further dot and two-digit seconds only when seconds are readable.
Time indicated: 3.14
